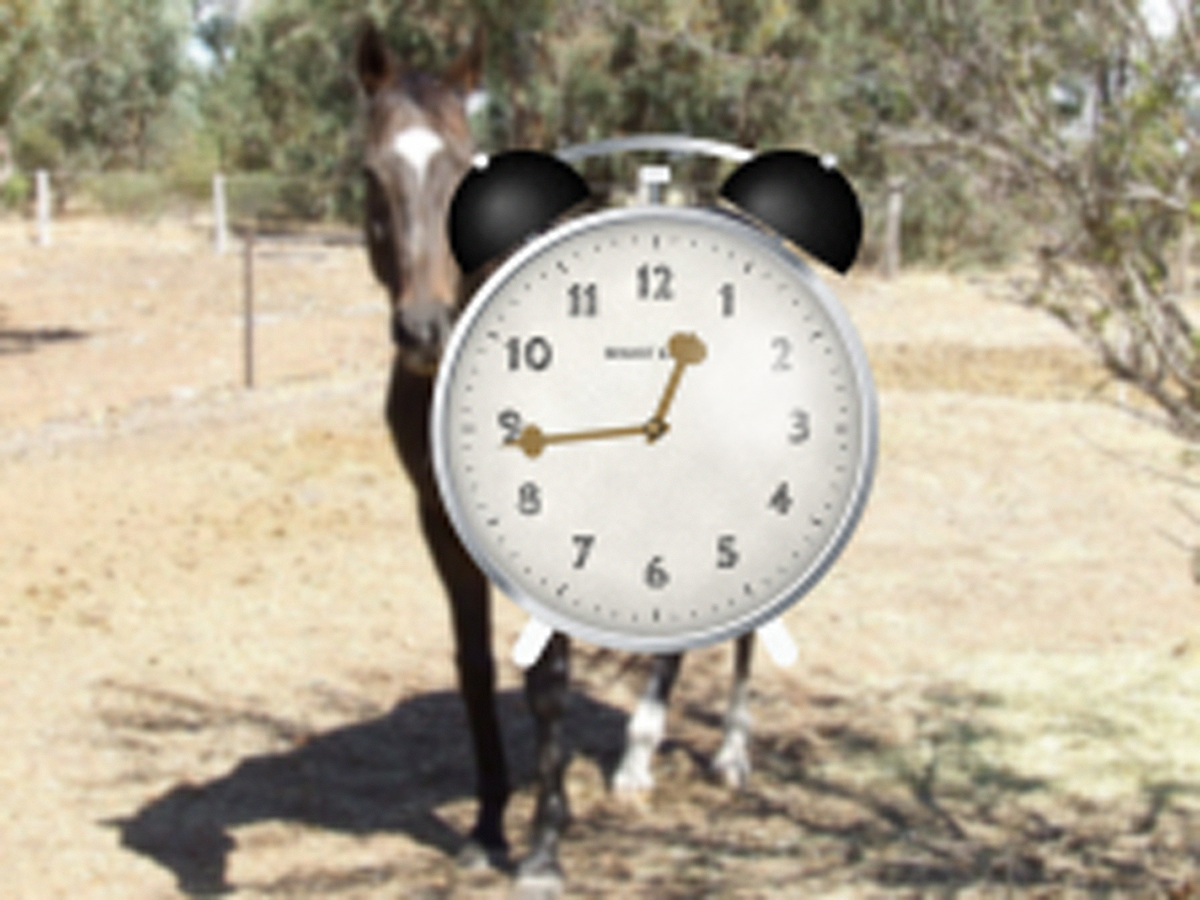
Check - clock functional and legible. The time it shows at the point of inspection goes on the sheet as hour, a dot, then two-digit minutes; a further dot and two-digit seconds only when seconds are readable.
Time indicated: 12.44
